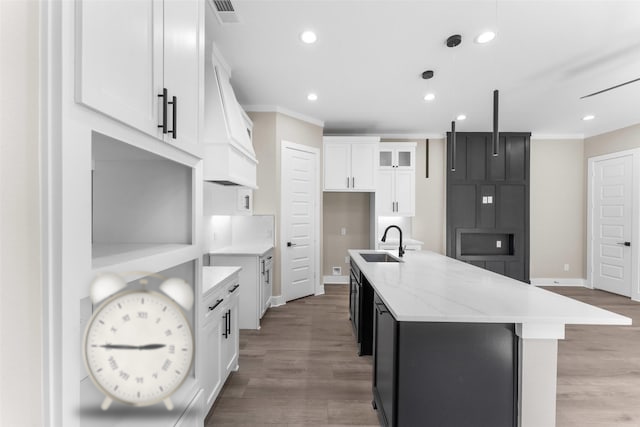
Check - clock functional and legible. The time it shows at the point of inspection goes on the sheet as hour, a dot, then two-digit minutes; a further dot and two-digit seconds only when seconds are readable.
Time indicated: 2.45
